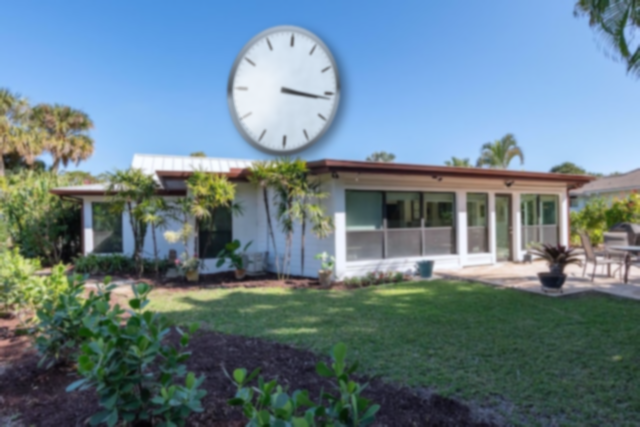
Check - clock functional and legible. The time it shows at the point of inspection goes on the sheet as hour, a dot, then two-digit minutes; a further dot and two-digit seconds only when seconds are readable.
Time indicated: 3.16
